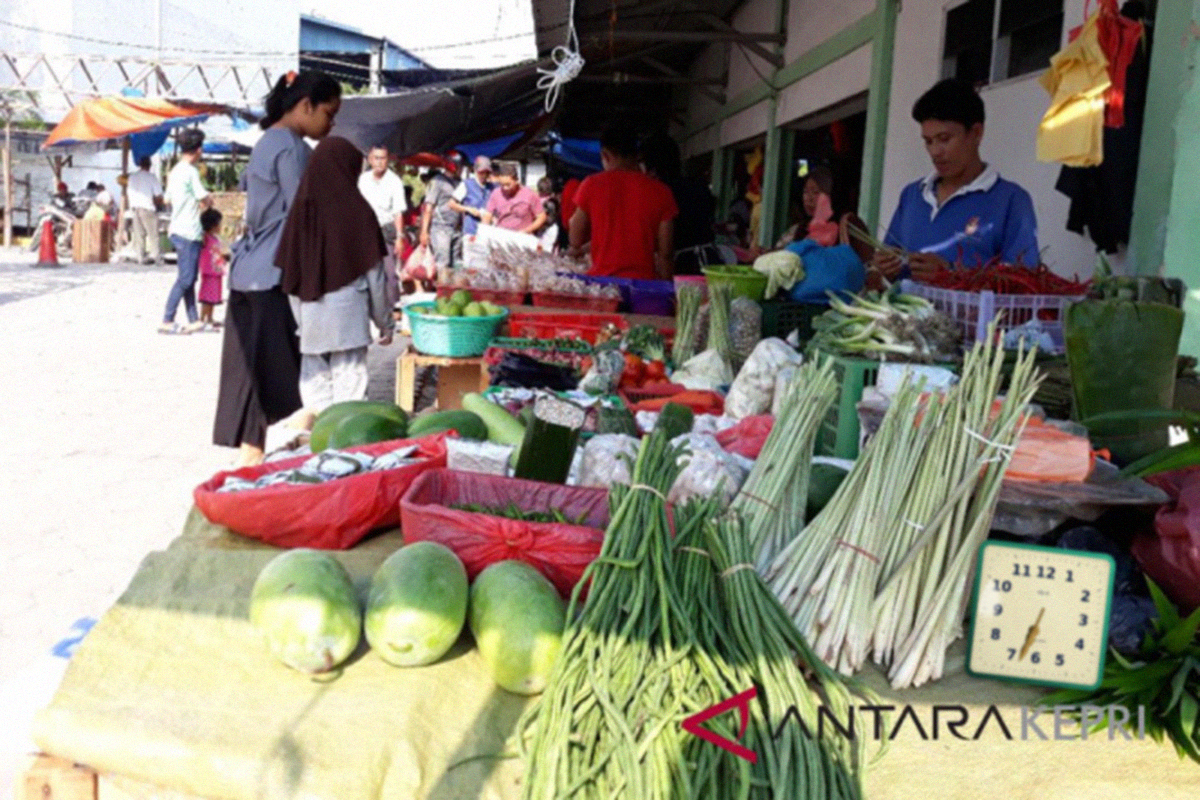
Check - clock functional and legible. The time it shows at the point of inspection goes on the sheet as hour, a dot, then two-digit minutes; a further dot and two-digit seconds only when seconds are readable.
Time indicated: 6.33
